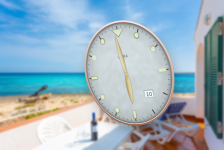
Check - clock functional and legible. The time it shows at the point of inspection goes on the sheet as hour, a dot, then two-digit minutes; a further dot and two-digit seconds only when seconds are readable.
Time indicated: 5.59
